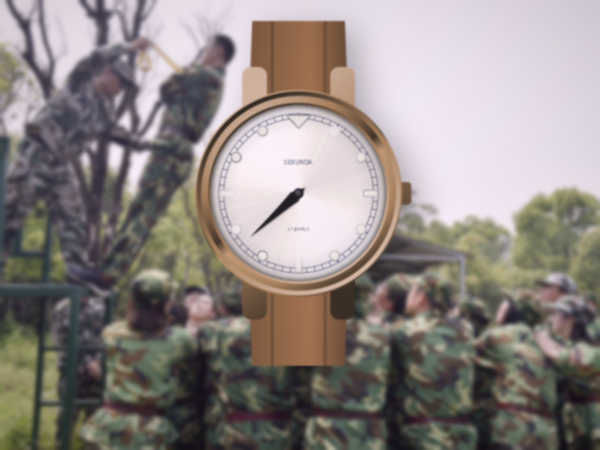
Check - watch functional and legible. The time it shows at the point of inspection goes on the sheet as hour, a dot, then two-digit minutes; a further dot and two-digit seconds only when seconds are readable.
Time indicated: 7.38
